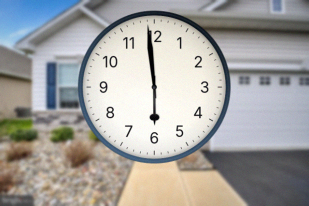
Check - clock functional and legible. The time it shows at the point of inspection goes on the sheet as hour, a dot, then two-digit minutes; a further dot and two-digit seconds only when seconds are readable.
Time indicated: 5.59
